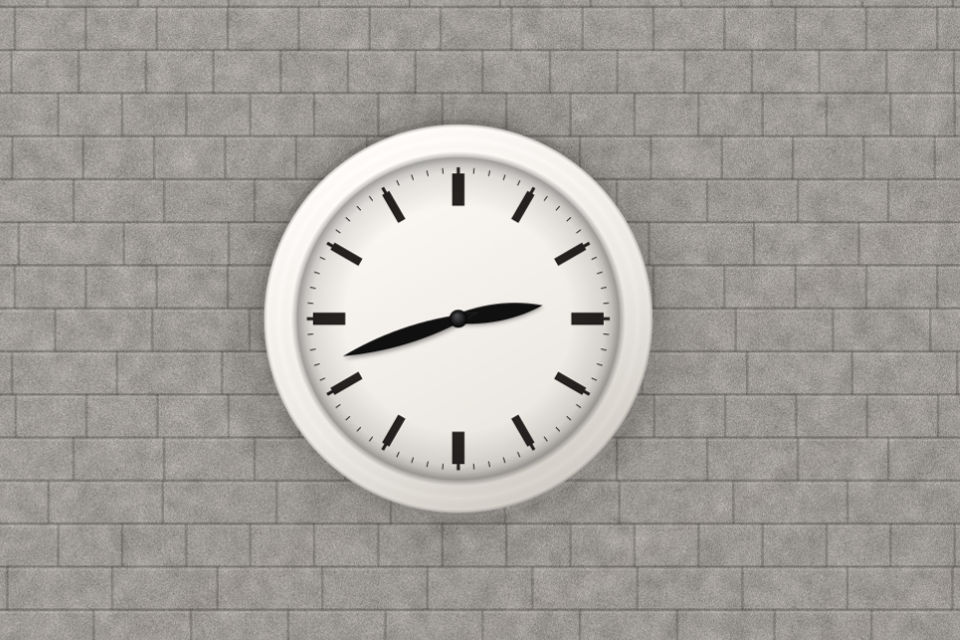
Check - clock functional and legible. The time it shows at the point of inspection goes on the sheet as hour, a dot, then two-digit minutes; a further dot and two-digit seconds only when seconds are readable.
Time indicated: 2.42
